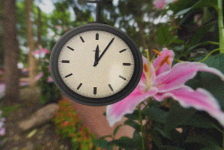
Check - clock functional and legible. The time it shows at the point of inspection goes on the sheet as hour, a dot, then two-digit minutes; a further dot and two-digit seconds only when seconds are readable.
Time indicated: 12.05
